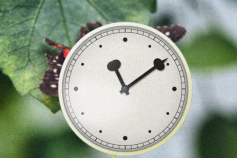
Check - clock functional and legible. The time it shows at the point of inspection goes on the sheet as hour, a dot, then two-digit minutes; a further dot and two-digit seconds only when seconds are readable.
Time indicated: 11.09
